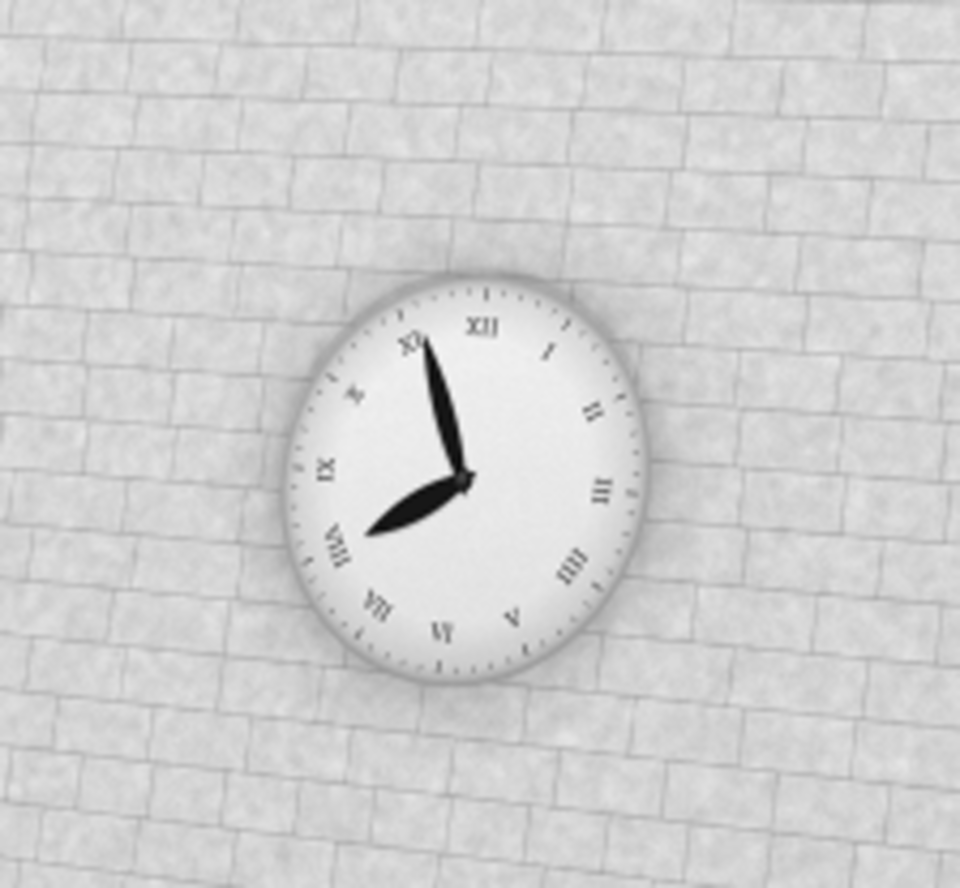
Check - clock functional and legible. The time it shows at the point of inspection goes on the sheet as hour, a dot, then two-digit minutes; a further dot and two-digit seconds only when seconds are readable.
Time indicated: 7.56
